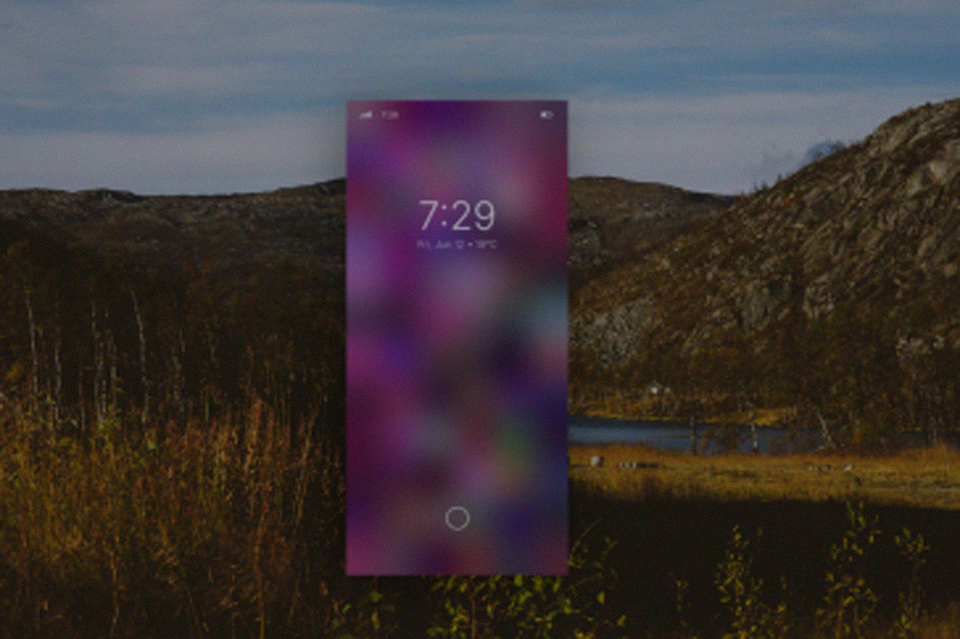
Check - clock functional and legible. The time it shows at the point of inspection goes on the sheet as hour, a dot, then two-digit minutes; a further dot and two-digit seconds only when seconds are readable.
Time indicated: 7.29
